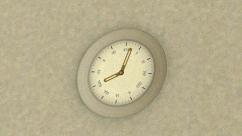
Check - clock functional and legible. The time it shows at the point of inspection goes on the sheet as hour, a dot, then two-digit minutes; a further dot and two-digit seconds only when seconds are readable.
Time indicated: 8.02
